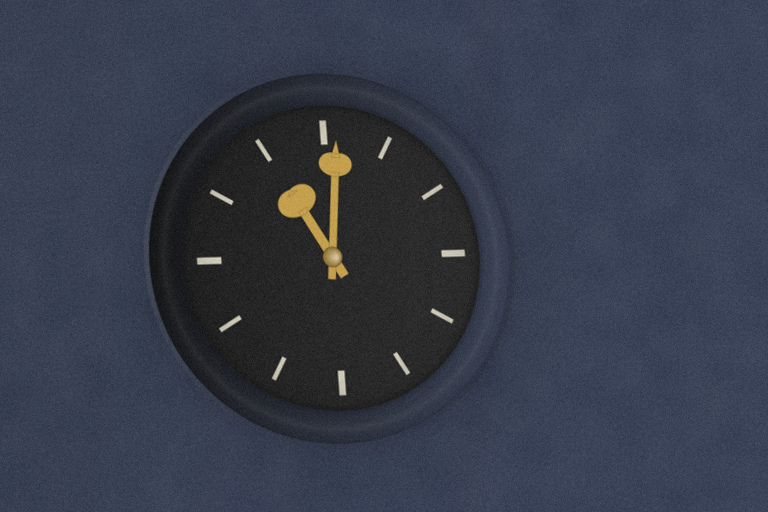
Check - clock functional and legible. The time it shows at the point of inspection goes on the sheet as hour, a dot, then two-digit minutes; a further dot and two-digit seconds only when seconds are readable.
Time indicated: 11.01
